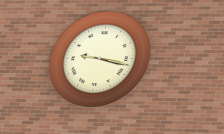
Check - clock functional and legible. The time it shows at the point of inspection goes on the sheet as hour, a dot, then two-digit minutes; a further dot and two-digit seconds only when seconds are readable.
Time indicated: 9.17
